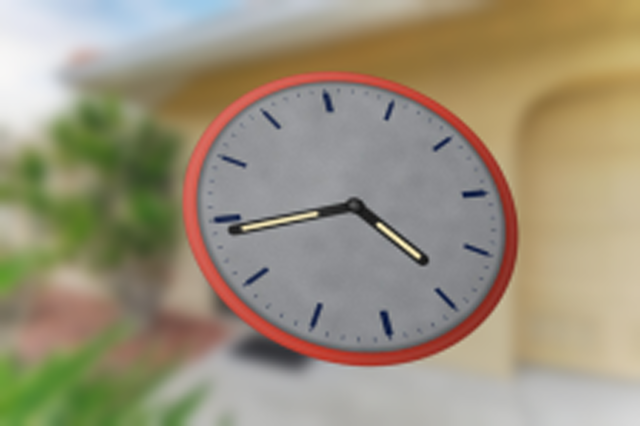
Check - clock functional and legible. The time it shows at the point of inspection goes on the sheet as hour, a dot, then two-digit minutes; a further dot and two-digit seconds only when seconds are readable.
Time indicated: 4.44
